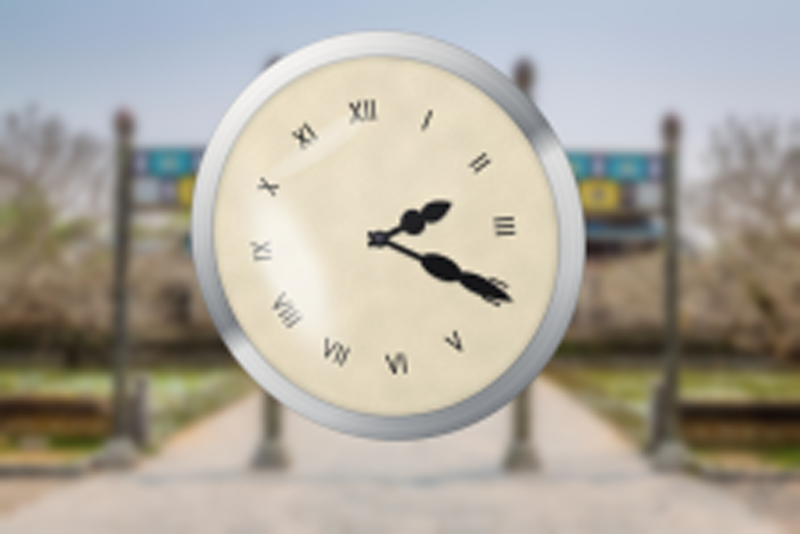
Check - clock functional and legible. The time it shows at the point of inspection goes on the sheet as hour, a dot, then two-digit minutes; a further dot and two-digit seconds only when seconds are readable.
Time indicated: 2.20
